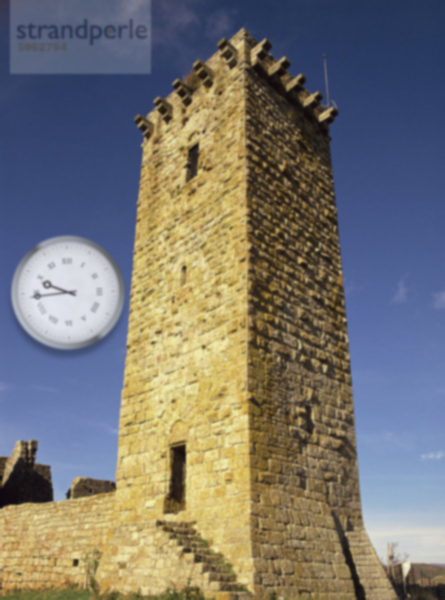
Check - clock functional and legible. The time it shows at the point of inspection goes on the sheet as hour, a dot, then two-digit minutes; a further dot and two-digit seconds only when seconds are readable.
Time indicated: 9.44
